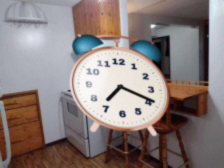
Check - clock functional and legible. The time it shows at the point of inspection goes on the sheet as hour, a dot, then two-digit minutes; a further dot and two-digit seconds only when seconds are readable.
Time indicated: 7.19
